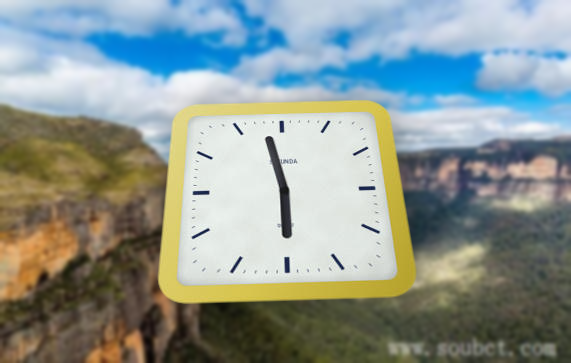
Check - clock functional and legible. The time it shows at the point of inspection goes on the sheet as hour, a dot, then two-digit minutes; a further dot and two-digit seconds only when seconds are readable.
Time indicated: 5.58
